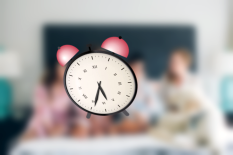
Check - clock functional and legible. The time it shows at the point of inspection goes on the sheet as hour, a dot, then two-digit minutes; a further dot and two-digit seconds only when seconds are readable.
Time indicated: 5.34
